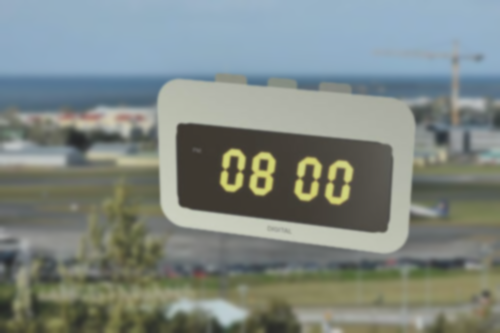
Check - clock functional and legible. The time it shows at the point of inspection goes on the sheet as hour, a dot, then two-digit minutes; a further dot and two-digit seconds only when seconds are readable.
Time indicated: 8.00
